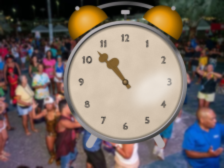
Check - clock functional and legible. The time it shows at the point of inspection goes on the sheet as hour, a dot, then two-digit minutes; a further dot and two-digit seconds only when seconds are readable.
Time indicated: 10.53
